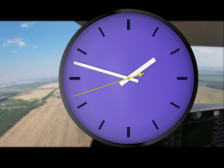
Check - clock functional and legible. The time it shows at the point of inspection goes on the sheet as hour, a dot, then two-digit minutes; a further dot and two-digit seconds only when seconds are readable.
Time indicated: 1.47.42
